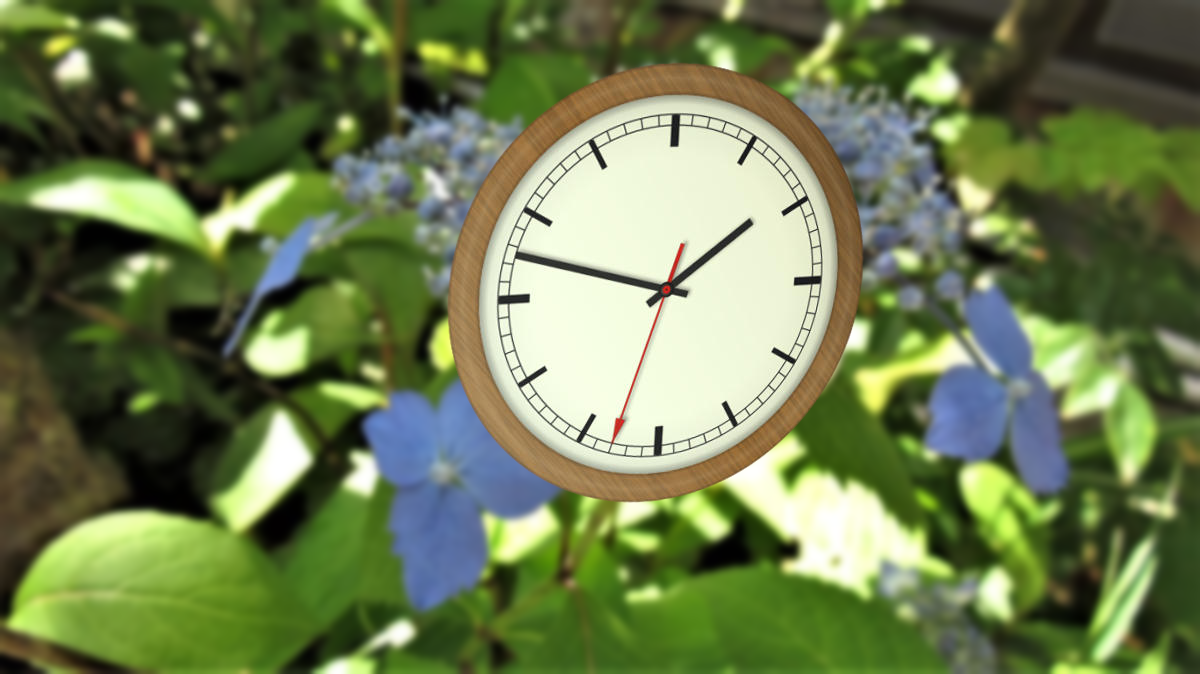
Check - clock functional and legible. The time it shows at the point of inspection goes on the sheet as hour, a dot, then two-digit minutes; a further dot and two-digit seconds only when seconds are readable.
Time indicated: 1.47.33
